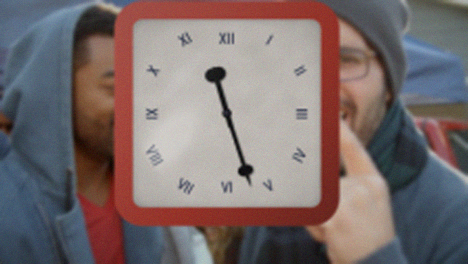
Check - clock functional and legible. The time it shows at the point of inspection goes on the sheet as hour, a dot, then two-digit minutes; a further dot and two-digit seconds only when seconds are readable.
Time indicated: 11.27
